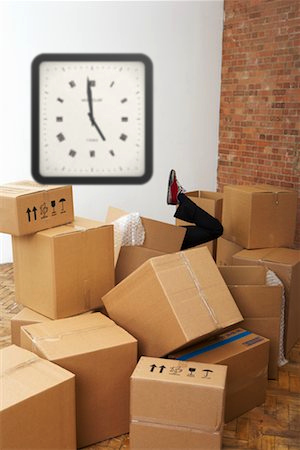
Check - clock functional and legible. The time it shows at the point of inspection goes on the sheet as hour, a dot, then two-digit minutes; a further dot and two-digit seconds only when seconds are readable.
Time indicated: 4.59
